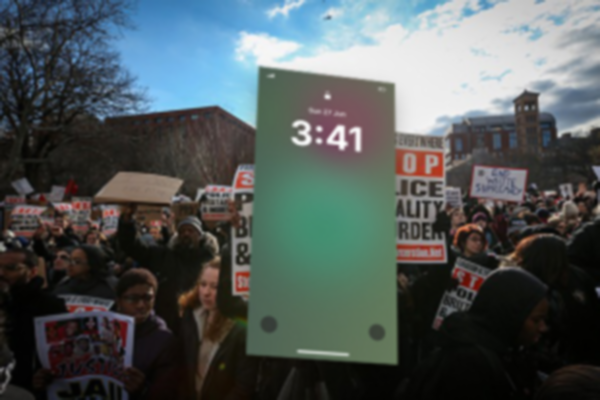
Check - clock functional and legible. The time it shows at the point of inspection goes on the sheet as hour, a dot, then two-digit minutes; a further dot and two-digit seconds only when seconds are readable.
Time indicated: 3.41
